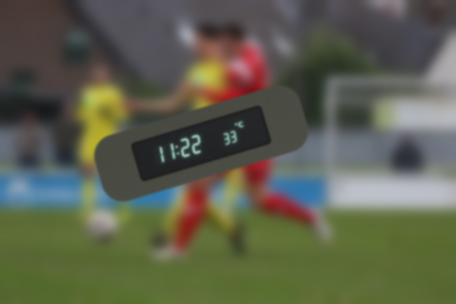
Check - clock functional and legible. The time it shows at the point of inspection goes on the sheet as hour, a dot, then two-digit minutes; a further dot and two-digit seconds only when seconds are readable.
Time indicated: 11.22
